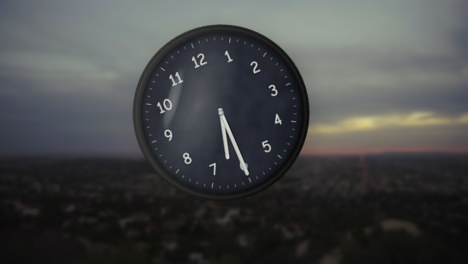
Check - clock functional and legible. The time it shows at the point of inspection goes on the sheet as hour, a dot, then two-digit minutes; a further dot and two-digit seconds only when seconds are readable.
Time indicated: 6.30
